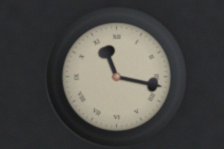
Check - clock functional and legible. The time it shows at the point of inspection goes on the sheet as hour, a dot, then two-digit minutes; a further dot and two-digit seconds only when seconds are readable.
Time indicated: 11.17
